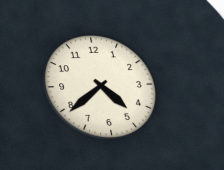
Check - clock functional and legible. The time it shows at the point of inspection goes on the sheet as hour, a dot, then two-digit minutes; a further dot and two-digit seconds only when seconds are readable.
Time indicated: 4.39
